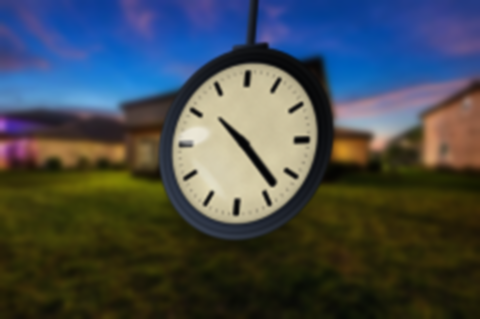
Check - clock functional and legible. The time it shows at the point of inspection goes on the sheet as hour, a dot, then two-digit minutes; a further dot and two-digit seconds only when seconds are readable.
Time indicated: 10.23
